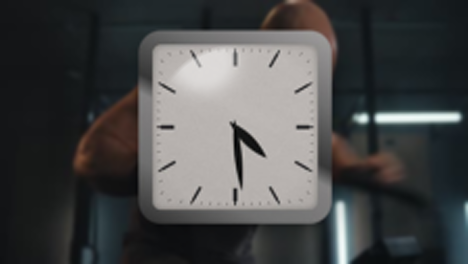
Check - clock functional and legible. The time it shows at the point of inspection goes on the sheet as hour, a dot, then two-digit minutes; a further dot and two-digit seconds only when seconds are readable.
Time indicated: 4.29
